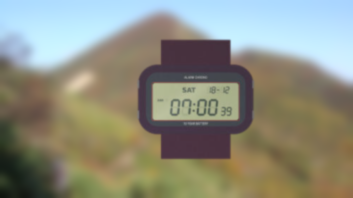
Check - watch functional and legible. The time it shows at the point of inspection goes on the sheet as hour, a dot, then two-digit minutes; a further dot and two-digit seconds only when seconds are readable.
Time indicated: 7.00
